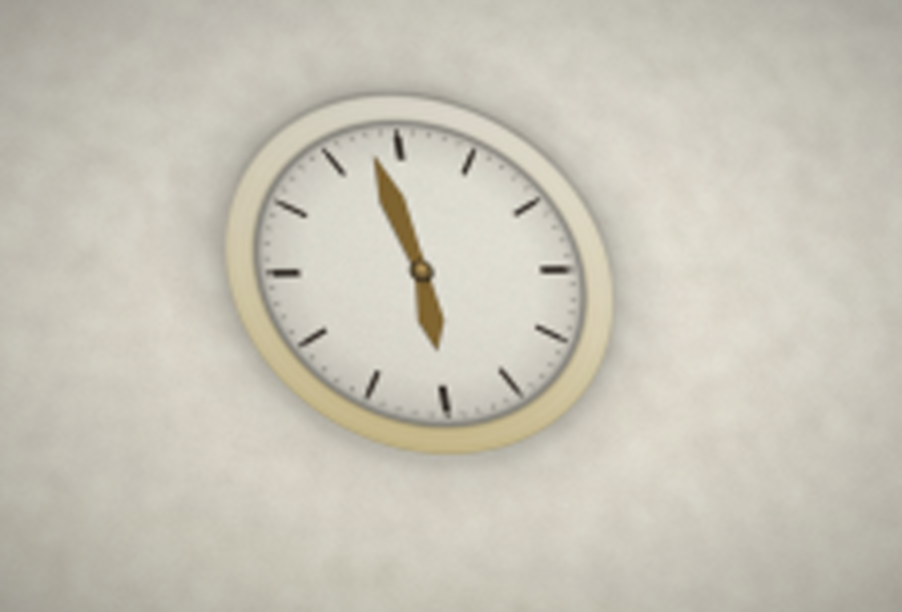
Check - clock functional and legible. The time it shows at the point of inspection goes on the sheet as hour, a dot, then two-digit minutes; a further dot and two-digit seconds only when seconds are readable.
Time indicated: 5.58
